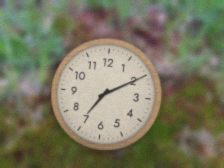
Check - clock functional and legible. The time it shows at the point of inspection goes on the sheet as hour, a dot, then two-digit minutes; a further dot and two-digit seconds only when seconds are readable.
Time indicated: 7.10
